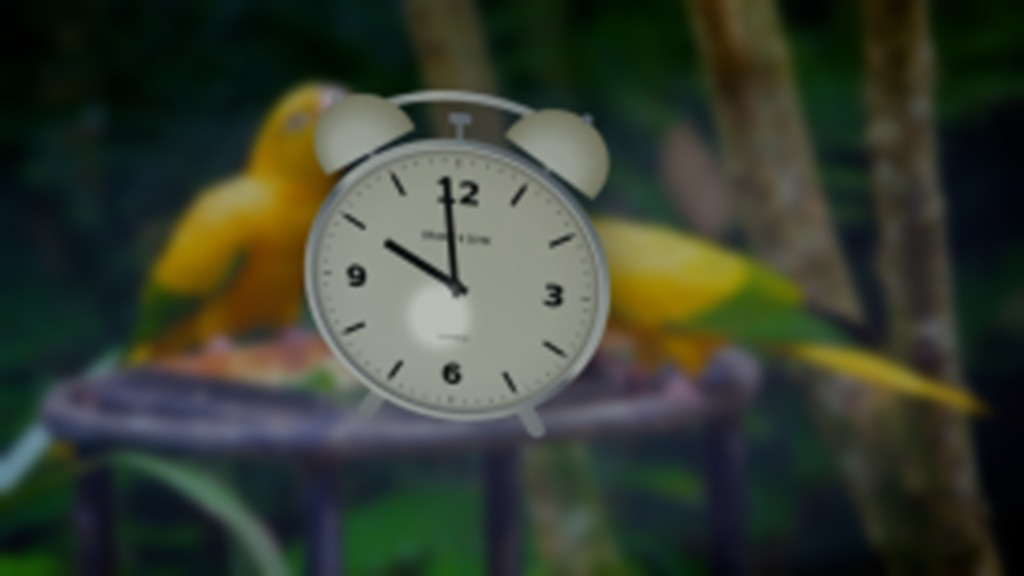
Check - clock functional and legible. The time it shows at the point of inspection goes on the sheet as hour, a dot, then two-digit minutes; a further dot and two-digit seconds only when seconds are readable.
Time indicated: 9.59
